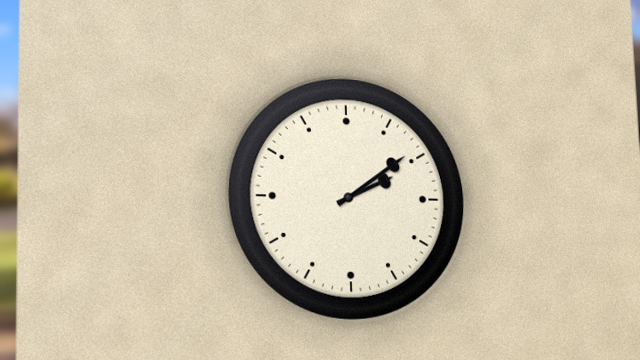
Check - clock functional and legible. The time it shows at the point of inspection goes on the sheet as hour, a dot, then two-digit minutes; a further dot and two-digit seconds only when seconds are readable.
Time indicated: 2.09
